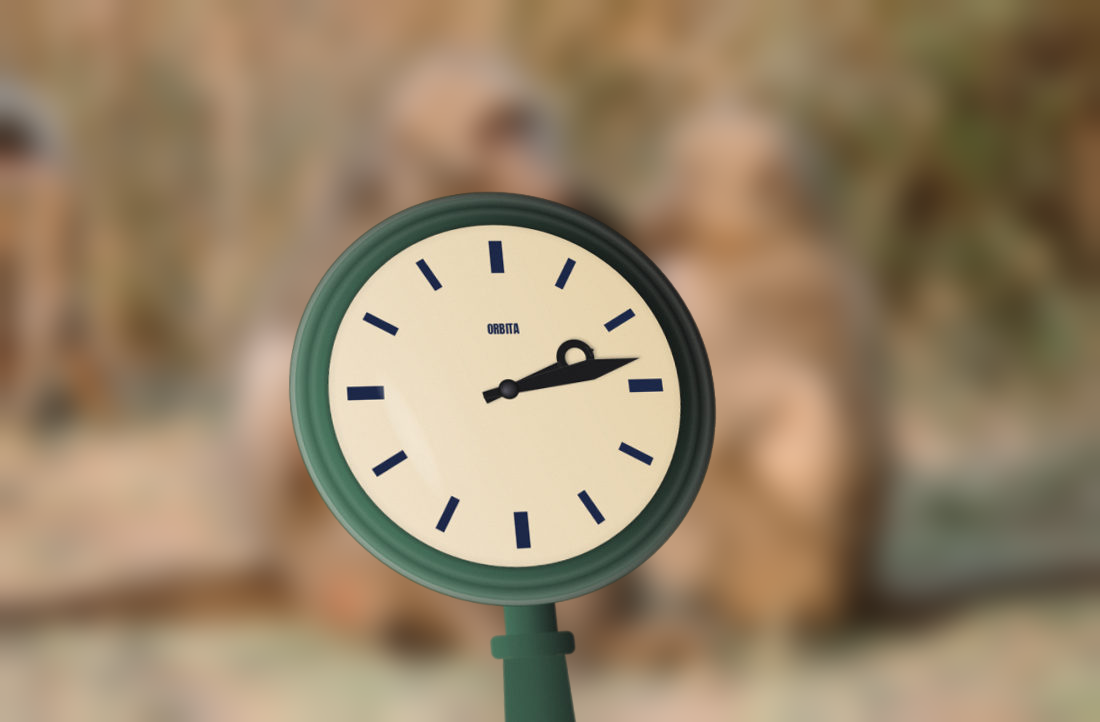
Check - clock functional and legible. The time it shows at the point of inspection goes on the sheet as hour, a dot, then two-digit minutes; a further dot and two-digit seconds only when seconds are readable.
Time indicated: 2.13
